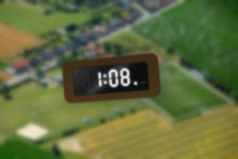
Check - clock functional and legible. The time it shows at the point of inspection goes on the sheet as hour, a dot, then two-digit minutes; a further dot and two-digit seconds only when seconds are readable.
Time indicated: 1.08
